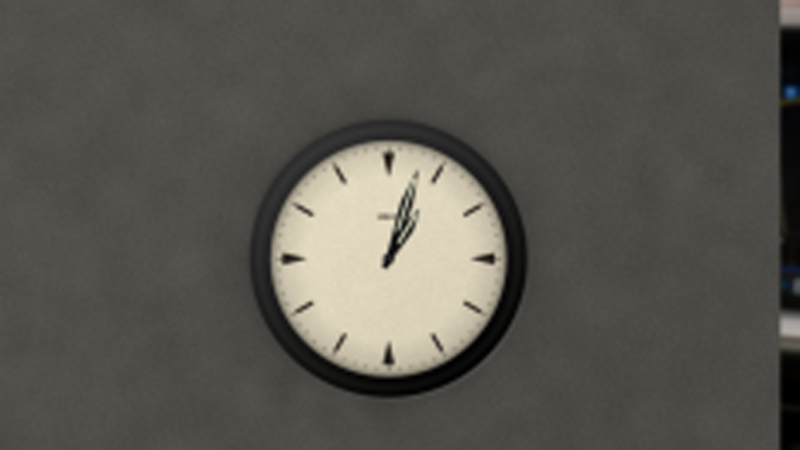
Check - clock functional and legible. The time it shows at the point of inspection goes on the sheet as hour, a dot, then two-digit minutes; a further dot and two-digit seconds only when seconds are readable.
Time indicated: 1.03
